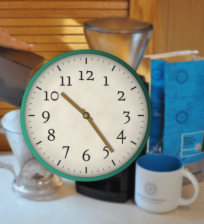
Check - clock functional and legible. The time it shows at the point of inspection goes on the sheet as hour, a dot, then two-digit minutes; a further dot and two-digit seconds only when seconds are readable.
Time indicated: 10.24
